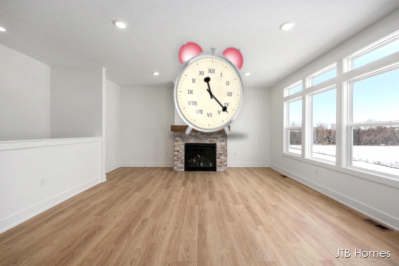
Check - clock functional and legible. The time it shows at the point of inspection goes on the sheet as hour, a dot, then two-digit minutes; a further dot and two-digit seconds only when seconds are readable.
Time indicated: 11.22
